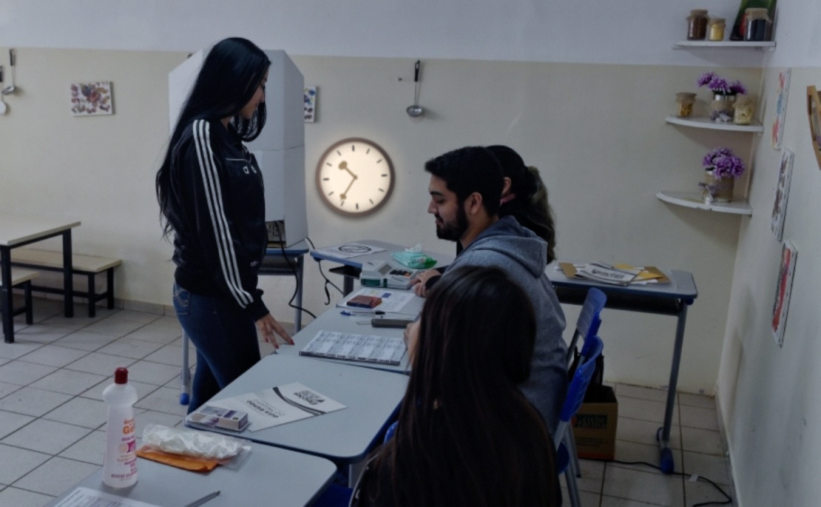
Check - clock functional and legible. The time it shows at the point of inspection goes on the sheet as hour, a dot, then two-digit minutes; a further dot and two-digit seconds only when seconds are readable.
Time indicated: 10.36
